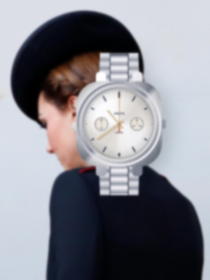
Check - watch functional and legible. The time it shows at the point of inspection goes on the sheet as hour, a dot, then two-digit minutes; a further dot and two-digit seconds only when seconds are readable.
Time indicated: 10.39
